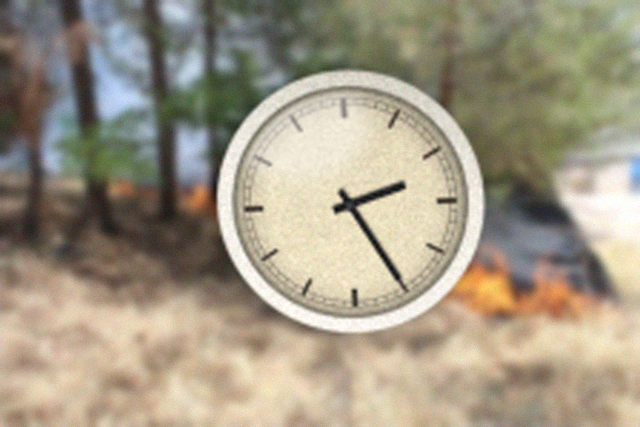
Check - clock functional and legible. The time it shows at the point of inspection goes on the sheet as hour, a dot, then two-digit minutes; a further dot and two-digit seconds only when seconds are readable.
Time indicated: 2.25
